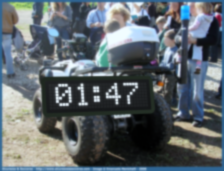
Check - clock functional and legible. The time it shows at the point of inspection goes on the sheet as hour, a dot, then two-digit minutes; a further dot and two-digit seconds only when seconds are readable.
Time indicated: 1.47
